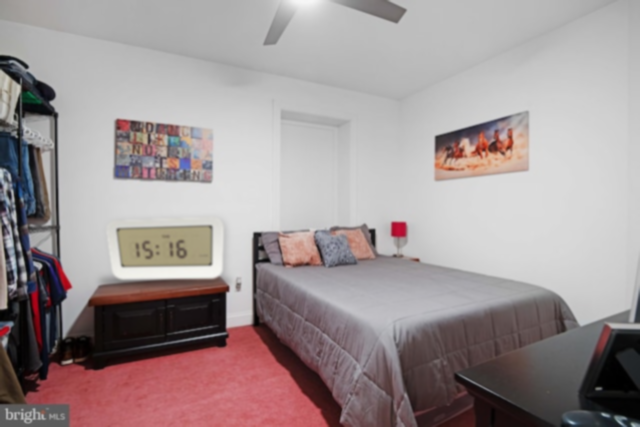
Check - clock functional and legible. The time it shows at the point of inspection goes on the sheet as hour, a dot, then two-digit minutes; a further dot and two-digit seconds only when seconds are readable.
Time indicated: 15.16
